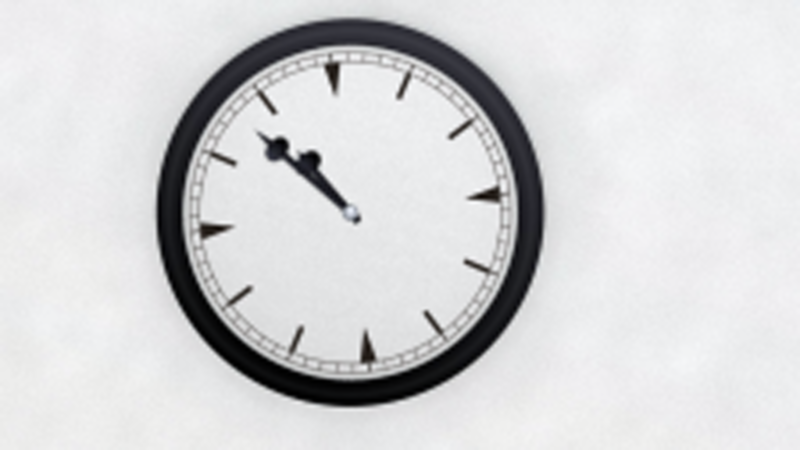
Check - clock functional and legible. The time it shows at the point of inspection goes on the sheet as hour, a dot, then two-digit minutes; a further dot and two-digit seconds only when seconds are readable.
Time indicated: 10.53
